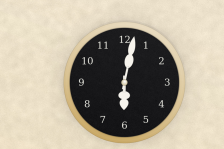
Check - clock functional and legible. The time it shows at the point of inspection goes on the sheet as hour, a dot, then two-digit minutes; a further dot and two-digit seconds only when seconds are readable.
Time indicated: 6.02
